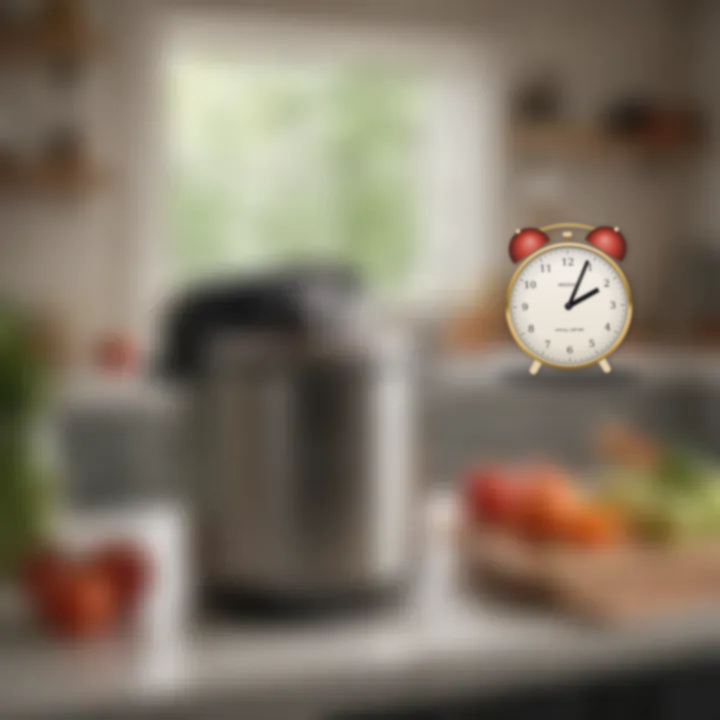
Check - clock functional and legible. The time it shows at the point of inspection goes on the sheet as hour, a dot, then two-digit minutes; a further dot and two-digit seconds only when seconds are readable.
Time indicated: 2.04
